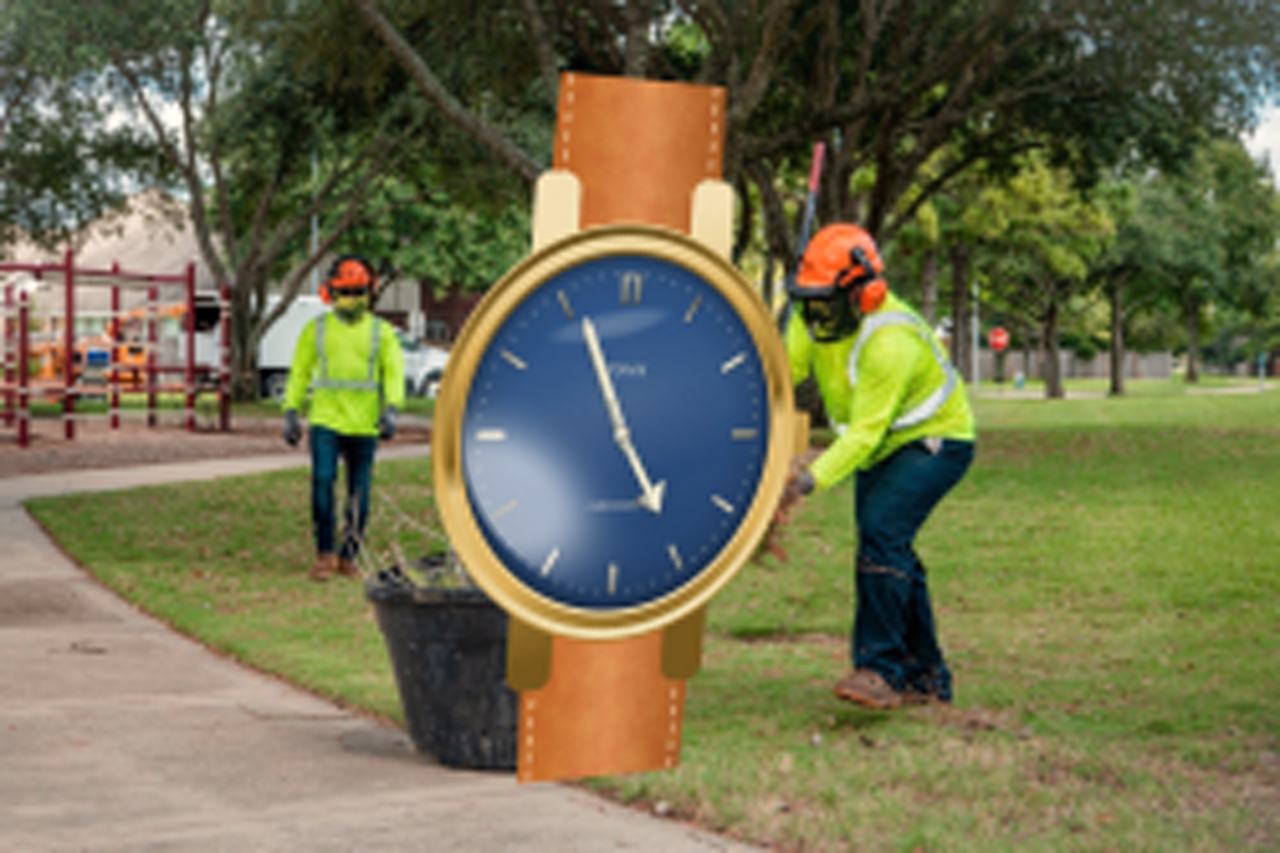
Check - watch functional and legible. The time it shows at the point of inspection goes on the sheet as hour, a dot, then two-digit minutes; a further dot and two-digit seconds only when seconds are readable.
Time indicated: 4.56
